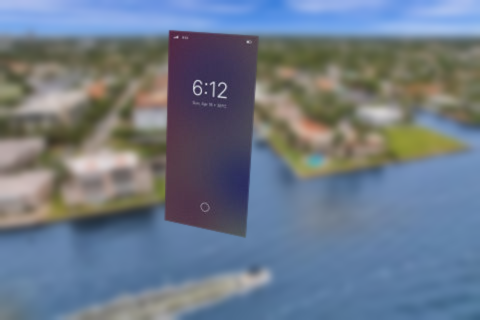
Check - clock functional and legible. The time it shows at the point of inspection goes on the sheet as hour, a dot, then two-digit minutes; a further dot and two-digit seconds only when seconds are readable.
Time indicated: 6.12
